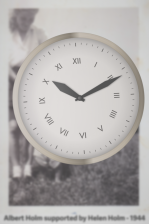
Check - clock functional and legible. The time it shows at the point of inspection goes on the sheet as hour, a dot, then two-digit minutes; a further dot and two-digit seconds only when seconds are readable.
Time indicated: 10.11
